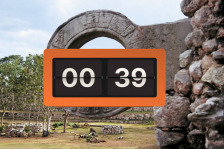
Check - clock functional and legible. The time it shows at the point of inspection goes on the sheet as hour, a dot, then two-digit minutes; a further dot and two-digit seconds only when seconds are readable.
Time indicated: 0.39
